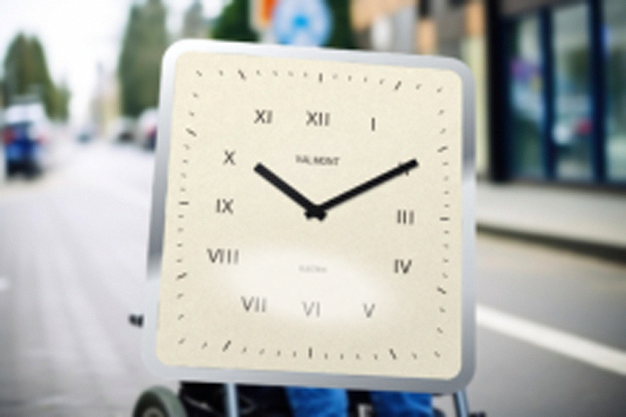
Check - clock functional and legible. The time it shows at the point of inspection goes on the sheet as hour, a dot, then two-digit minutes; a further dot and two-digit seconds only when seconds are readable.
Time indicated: 10.10
